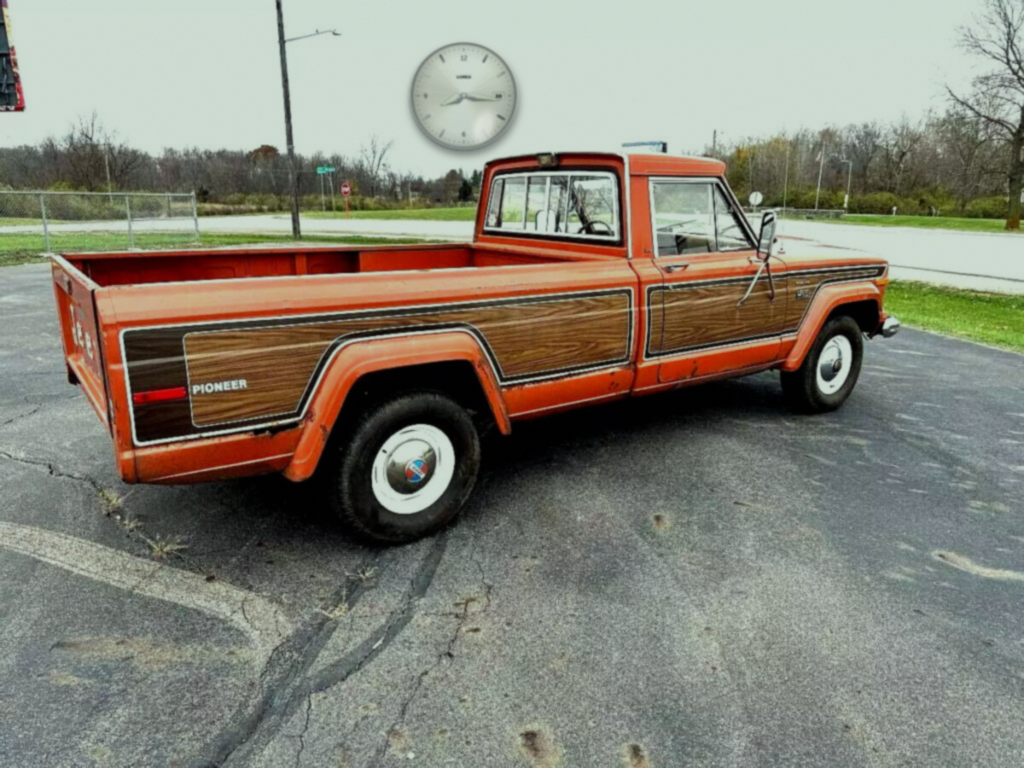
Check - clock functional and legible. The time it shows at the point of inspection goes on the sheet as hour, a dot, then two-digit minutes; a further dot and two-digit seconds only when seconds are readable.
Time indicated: 8.16
